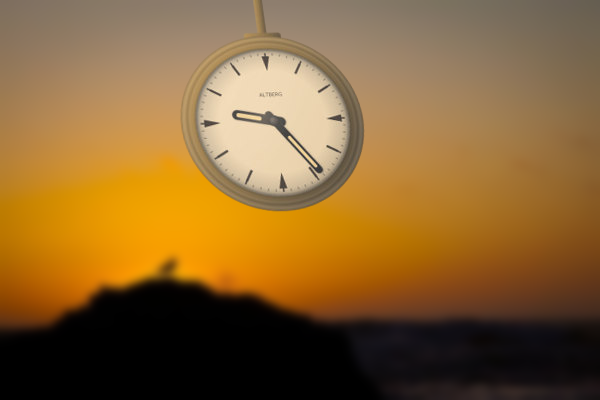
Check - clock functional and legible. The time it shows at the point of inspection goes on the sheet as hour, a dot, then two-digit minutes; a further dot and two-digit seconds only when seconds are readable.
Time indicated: 9.24
